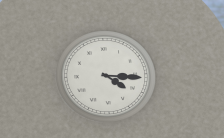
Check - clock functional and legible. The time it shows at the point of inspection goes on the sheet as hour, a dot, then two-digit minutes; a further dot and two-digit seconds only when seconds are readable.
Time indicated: 4.16
